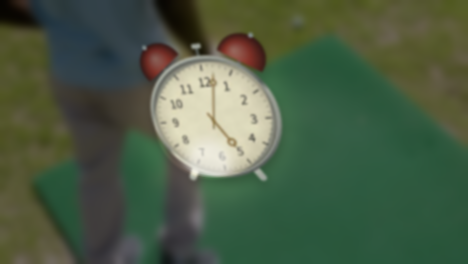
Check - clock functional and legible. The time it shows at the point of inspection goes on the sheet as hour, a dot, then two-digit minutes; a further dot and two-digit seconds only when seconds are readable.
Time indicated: 5.02
